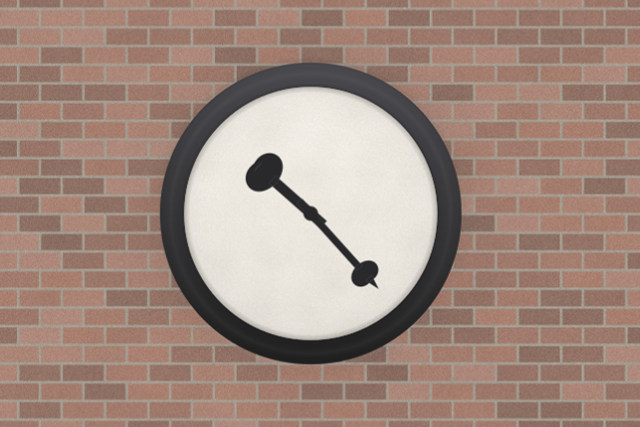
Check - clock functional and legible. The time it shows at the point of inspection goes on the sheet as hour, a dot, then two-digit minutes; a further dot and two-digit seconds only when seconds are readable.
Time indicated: 10.23
